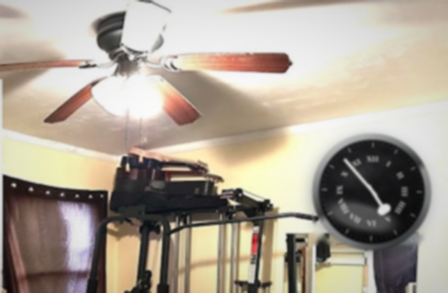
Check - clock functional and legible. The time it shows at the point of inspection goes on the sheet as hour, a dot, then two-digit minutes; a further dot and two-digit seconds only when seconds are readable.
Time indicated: 4.53
